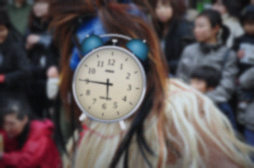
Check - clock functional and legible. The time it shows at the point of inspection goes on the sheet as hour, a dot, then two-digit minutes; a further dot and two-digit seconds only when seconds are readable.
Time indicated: 5.45
